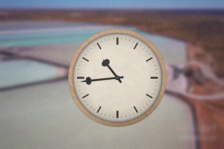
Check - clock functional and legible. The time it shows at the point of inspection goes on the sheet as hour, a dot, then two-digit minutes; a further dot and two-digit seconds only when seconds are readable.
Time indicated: 10.44
